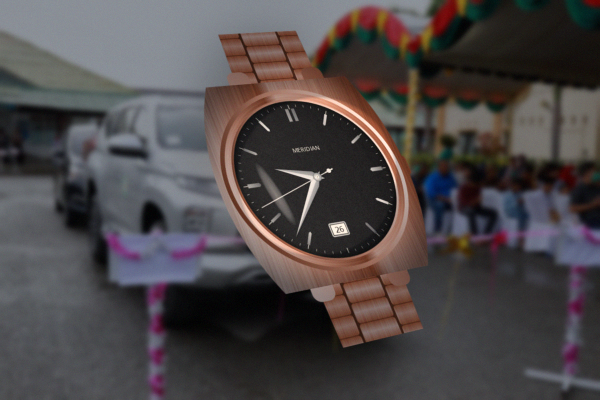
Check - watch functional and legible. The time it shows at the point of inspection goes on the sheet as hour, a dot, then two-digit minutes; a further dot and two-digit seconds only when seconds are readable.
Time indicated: 9.36.42
